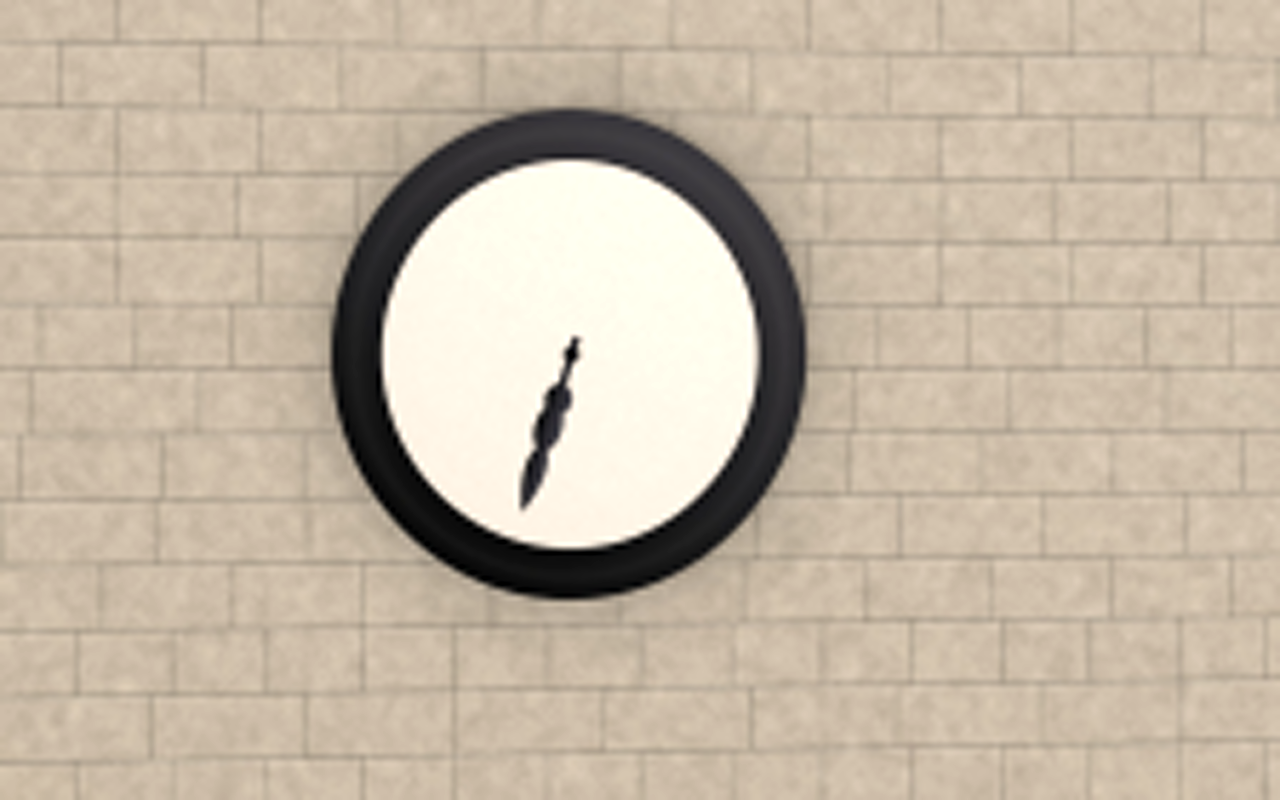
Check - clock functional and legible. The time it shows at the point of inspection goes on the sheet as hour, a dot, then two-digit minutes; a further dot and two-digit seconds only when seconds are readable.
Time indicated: 6.33
